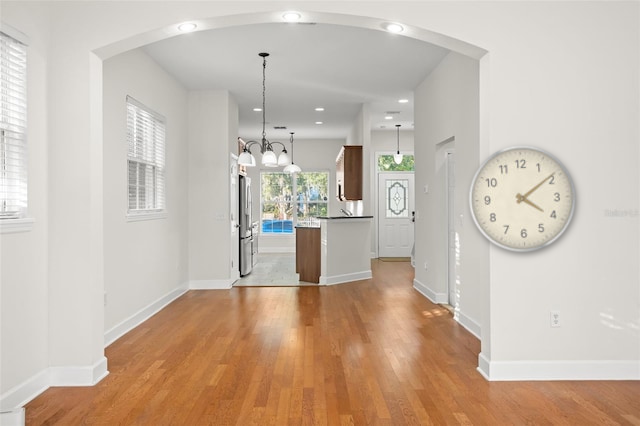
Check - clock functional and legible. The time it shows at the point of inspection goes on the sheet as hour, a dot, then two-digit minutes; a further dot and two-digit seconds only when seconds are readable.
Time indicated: 4.09
